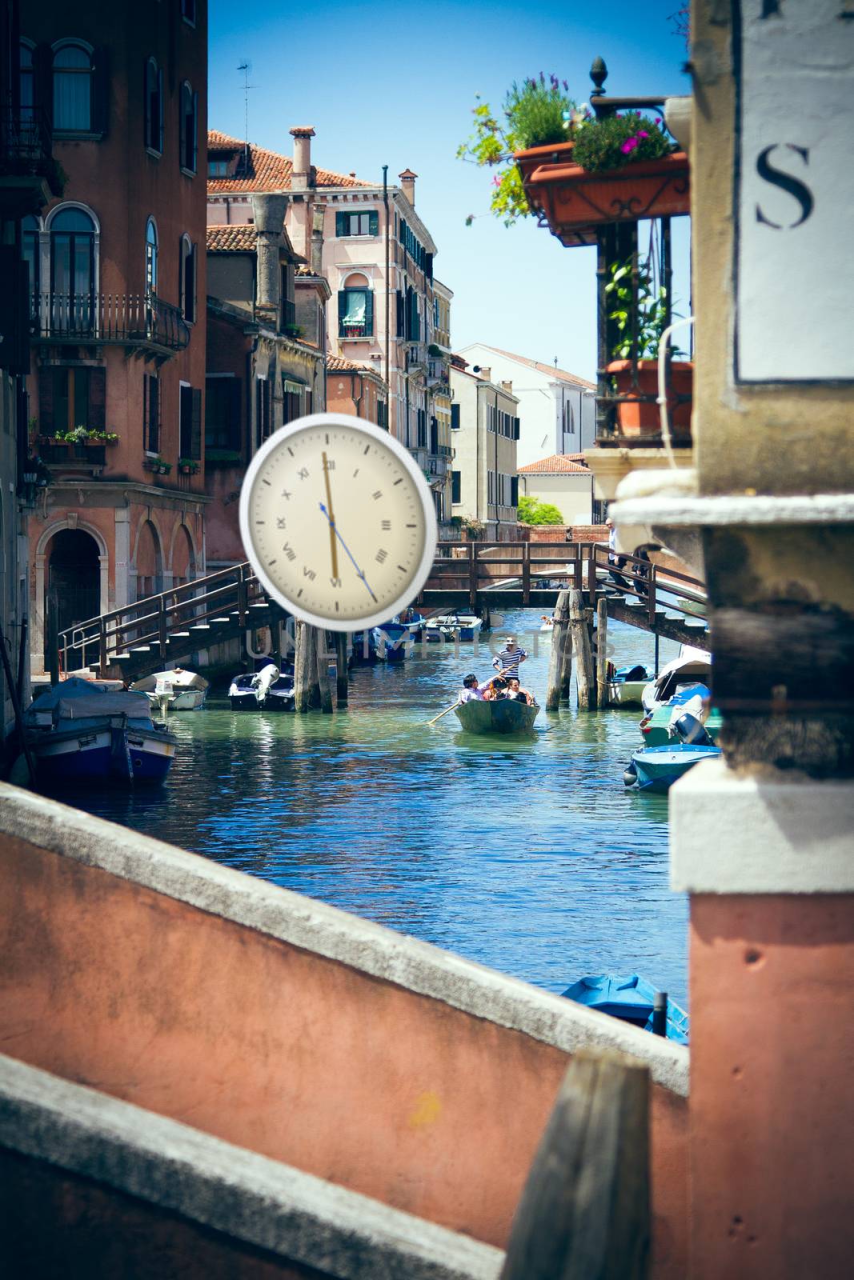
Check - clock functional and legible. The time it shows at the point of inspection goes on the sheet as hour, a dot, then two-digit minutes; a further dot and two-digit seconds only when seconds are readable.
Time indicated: 5.59.25
